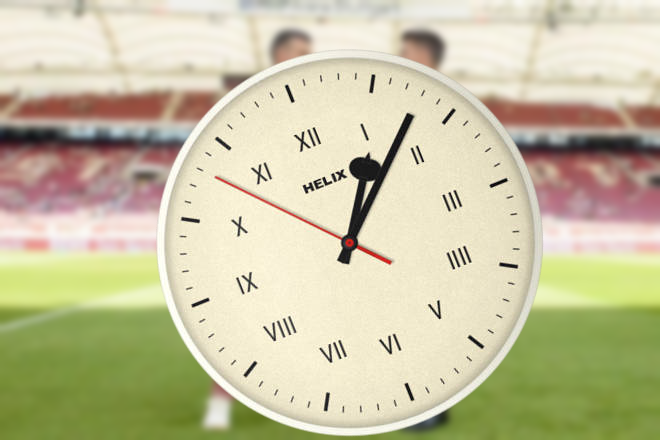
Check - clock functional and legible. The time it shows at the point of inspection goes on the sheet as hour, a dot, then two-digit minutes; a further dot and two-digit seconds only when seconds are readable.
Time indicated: 1.07.53
